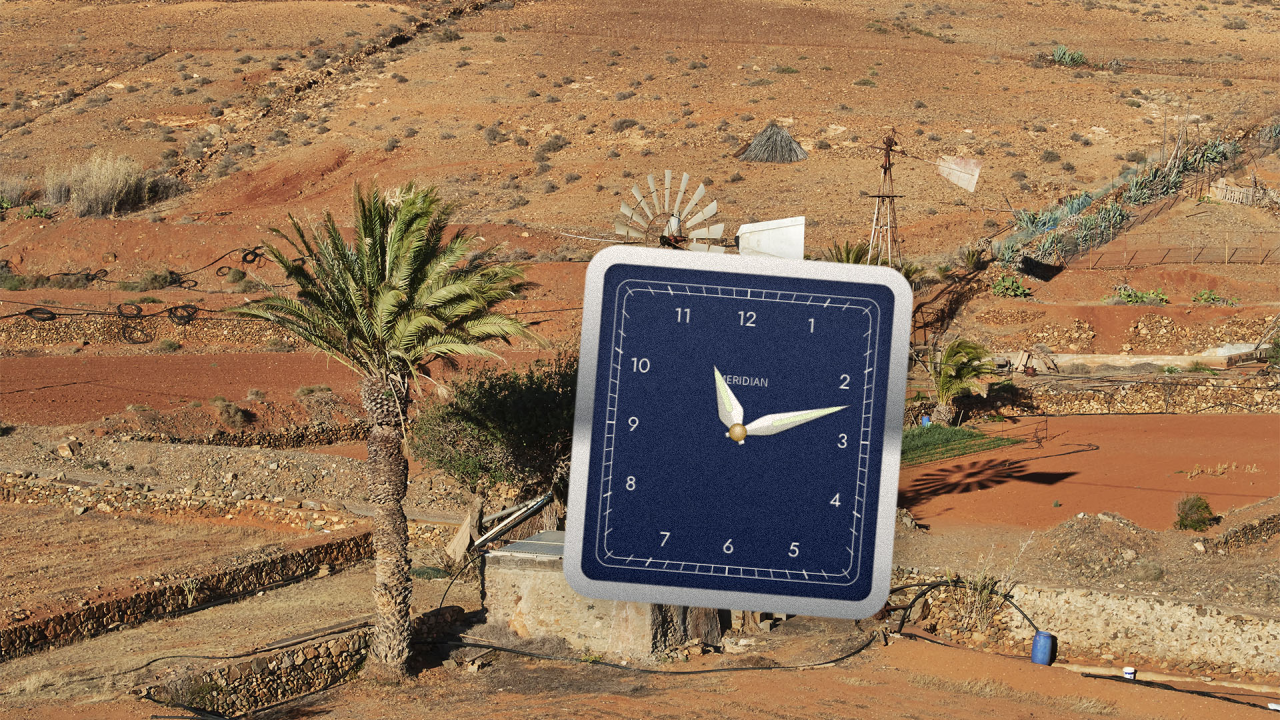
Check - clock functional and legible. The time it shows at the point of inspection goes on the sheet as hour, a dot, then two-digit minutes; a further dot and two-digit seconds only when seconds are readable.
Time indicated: 11.12
